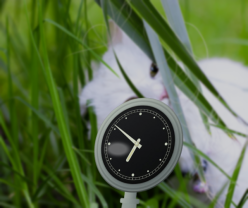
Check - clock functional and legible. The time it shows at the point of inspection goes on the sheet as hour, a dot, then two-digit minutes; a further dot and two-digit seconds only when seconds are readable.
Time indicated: 6.51
